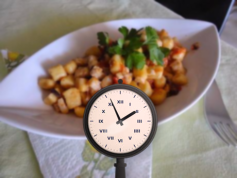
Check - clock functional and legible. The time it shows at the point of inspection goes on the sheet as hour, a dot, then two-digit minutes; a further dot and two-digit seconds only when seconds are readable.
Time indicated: 1.56
